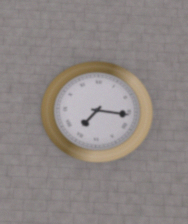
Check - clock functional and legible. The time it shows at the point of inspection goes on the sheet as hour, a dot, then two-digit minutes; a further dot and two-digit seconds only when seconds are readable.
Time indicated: 7.16
